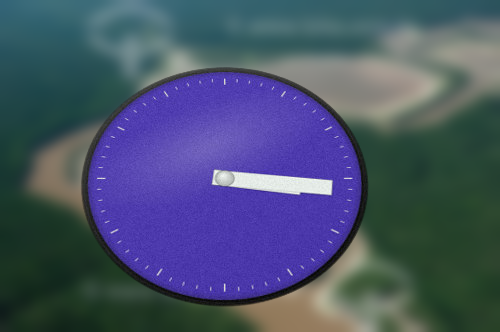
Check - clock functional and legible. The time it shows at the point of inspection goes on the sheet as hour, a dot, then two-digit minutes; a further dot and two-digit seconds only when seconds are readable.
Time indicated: 3.16
